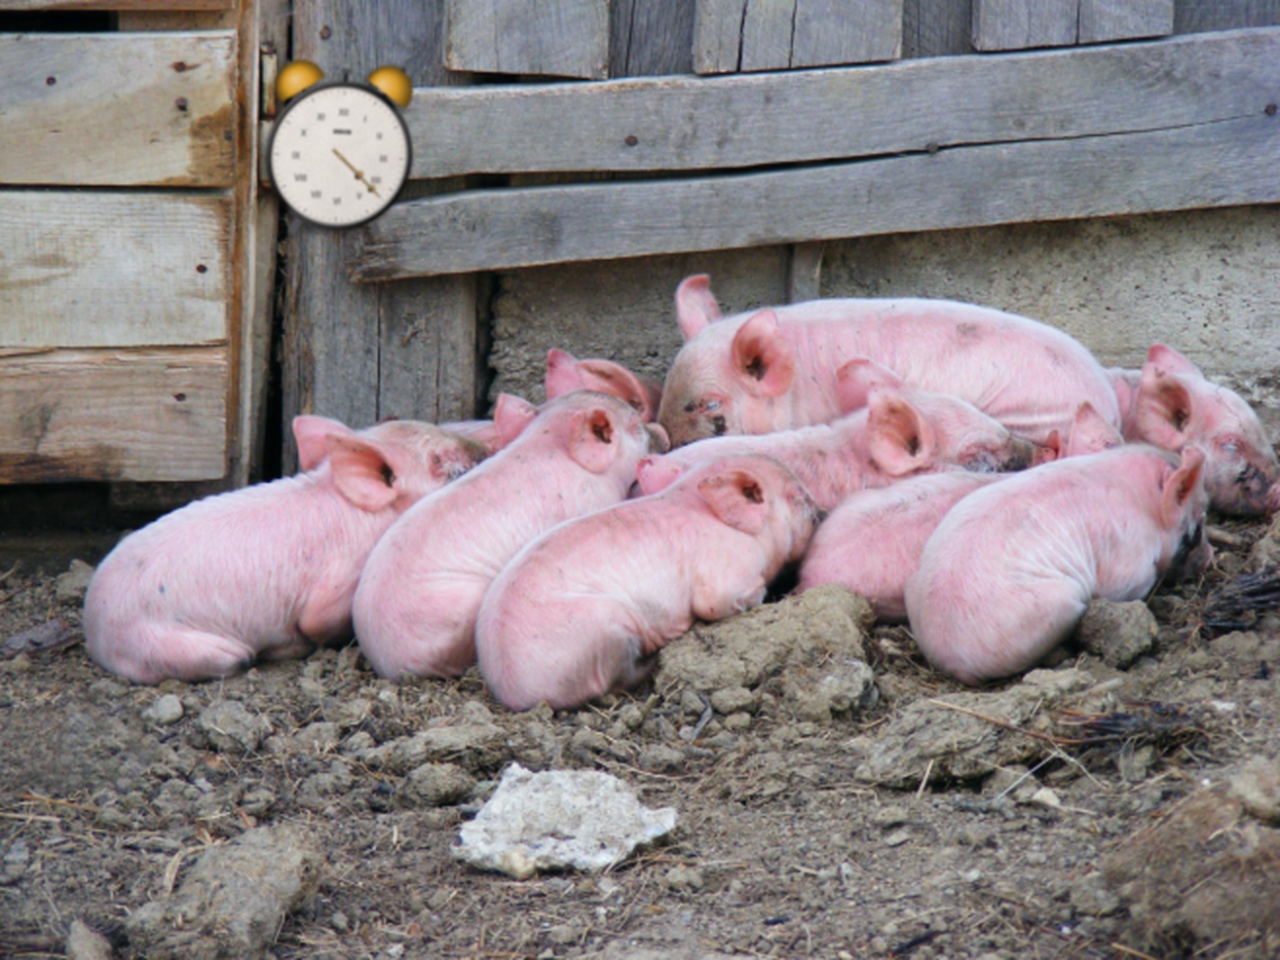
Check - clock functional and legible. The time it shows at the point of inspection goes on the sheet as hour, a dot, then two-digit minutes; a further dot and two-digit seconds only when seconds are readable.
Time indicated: 4.22
